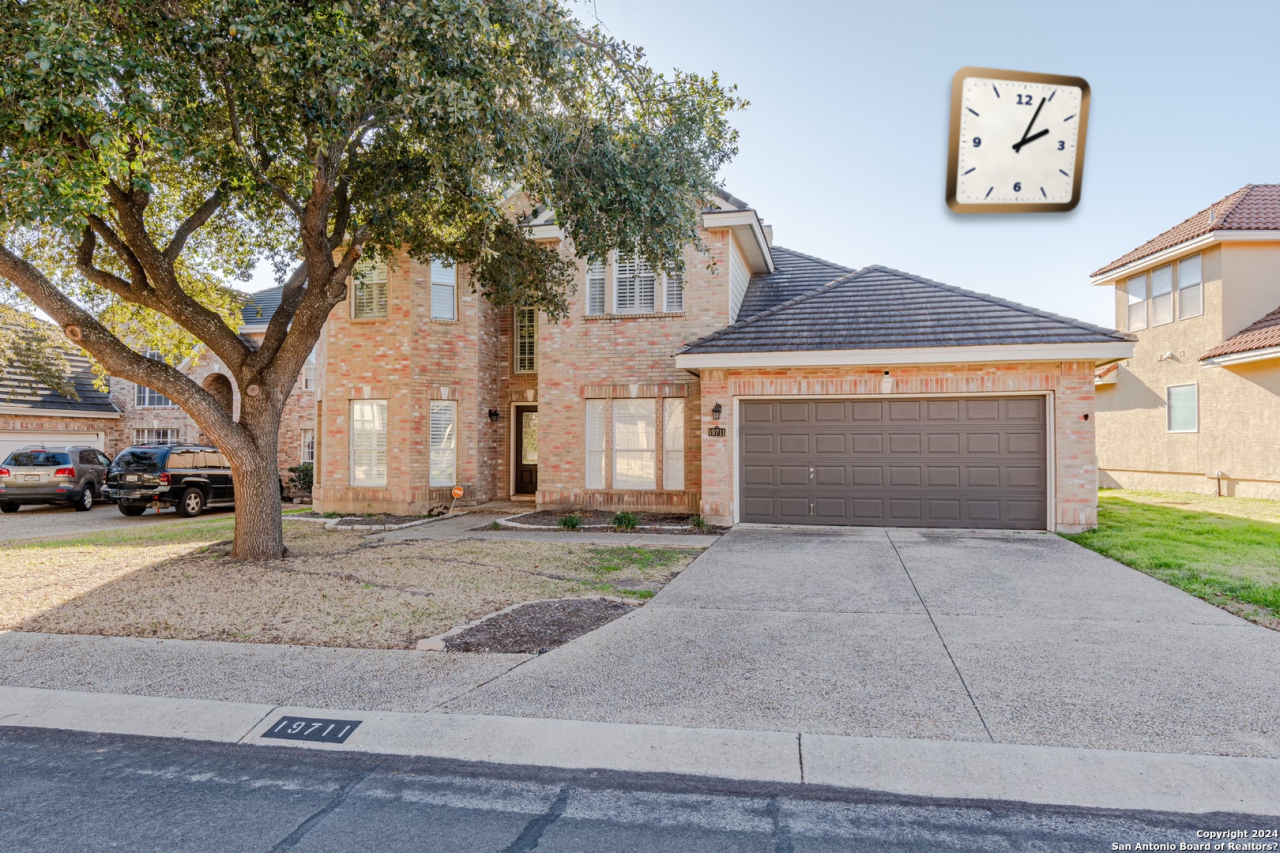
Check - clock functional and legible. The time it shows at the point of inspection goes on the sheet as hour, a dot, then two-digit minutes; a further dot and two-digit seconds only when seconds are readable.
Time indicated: 2.04
